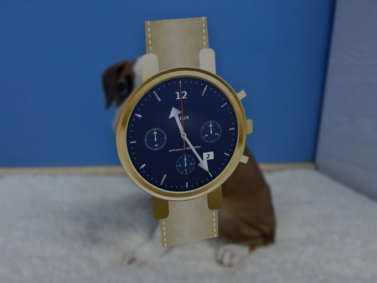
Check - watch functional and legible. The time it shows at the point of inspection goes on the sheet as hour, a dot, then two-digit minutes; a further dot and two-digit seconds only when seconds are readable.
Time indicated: 11.25
